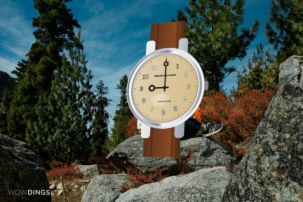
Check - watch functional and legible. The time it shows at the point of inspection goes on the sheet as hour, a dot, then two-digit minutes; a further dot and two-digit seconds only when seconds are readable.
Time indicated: 9.00
